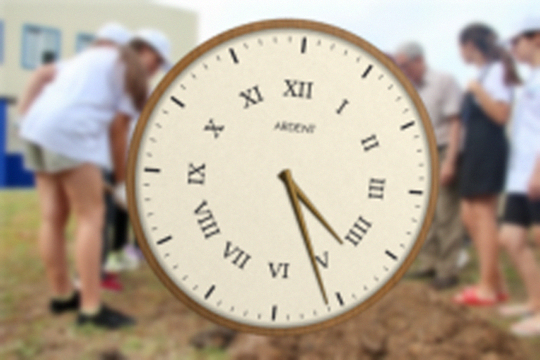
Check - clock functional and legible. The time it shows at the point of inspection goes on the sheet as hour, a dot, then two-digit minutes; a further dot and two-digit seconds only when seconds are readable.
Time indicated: 4.26
